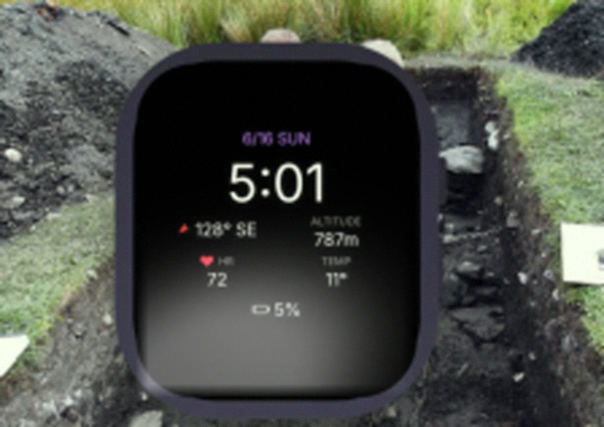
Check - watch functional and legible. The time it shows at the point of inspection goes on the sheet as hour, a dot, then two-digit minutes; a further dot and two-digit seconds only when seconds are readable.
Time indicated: 5.01
